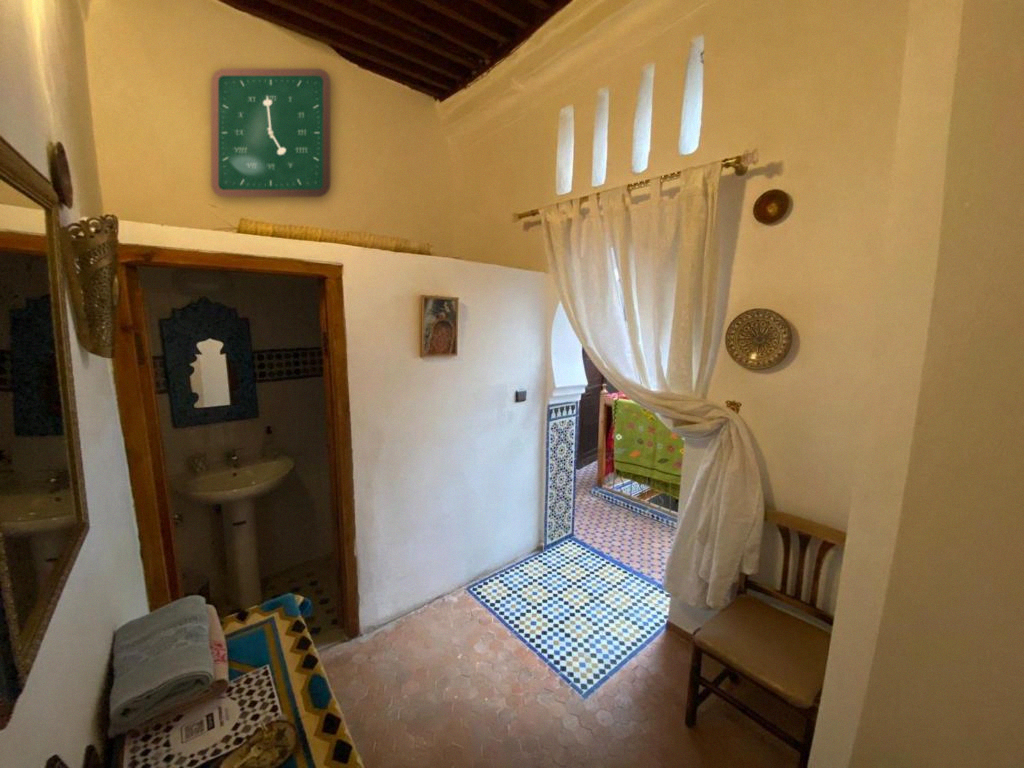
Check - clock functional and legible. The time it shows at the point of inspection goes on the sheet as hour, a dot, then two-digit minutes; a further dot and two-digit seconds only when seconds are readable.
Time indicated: 4.59
